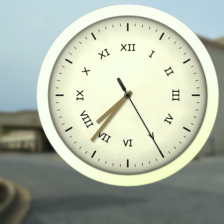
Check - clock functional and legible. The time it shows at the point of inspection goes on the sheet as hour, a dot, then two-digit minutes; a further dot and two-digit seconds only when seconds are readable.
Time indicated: 7.36.25
